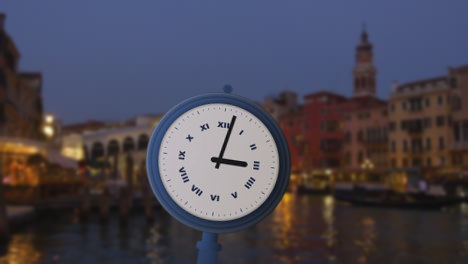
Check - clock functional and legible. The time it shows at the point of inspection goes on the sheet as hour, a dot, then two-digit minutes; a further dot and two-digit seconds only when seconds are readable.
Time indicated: 3.02
